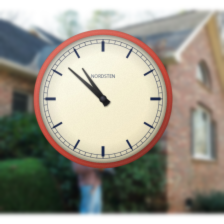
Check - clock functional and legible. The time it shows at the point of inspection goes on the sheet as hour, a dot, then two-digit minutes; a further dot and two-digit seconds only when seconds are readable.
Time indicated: 10.52
